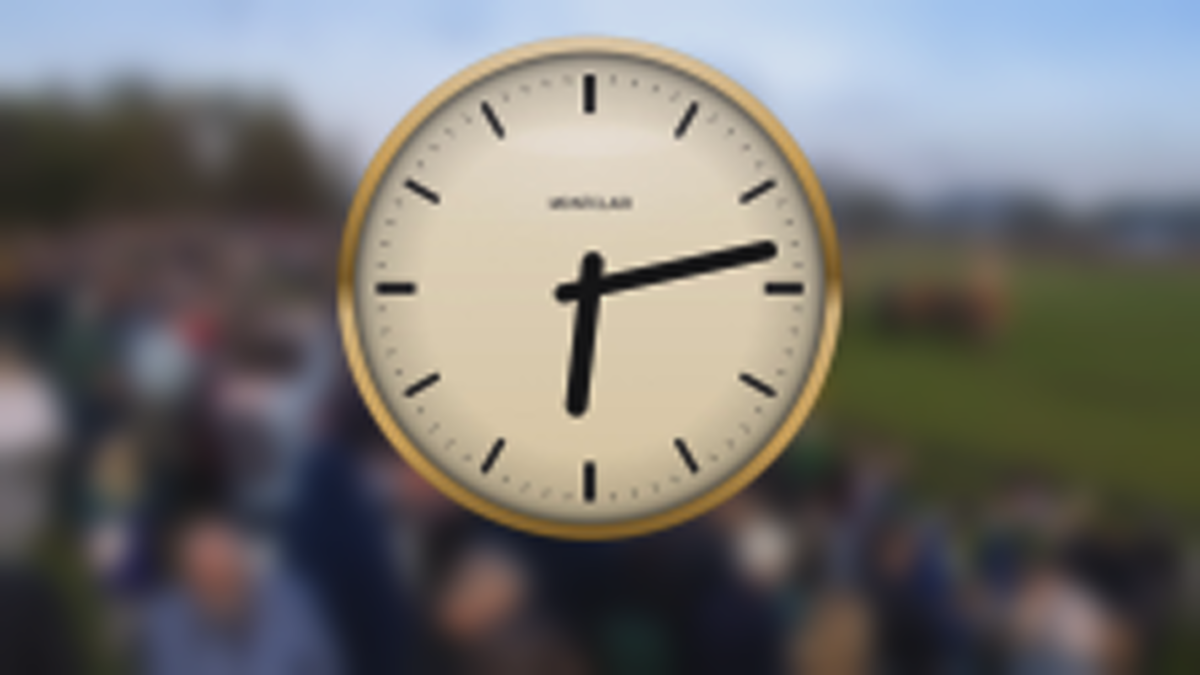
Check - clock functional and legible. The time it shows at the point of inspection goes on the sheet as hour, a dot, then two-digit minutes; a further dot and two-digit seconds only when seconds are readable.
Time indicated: 6.13
